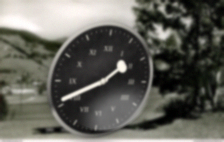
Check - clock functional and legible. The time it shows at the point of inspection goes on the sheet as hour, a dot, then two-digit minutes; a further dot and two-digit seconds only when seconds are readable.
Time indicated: 1.41
